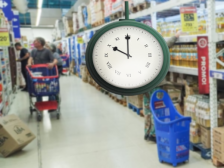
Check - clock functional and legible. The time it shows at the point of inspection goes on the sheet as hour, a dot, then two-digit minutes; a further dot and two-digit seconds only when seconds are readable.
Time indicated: 10.00
